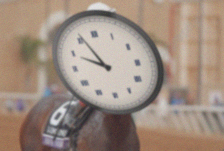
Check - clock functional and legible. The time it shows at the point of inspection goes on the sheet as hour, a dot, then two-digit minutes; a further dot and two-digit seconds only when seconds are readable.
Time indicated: 9.56
